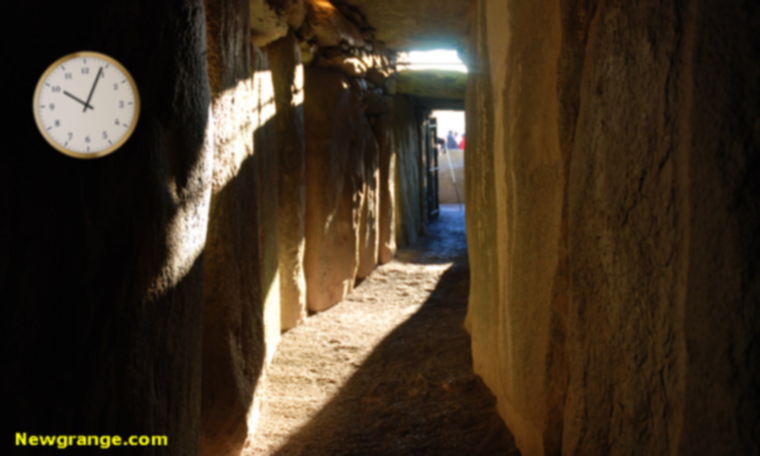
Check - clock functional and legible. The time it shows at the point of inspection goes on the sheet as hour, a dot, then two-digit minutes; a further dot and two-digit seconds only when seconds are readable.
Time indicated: 10.04
